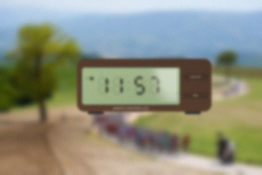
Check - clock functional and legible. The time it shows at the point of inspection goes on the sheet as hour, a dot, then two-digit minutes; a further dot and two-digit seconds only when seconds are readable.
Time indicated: 11.57
